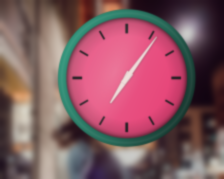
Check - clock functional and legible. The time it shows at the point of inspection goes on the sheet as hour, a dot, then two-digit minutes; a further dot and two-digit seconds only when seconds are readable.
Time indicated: 7.06
